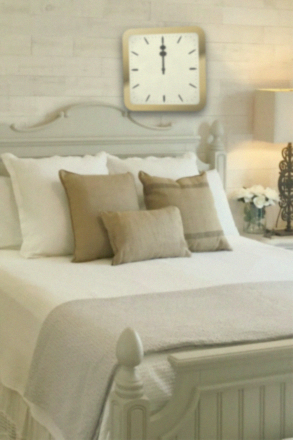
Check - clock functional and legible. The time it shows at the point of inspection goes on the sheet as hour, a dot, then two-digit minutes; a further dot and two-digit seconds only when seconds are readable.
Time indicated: 12.00
